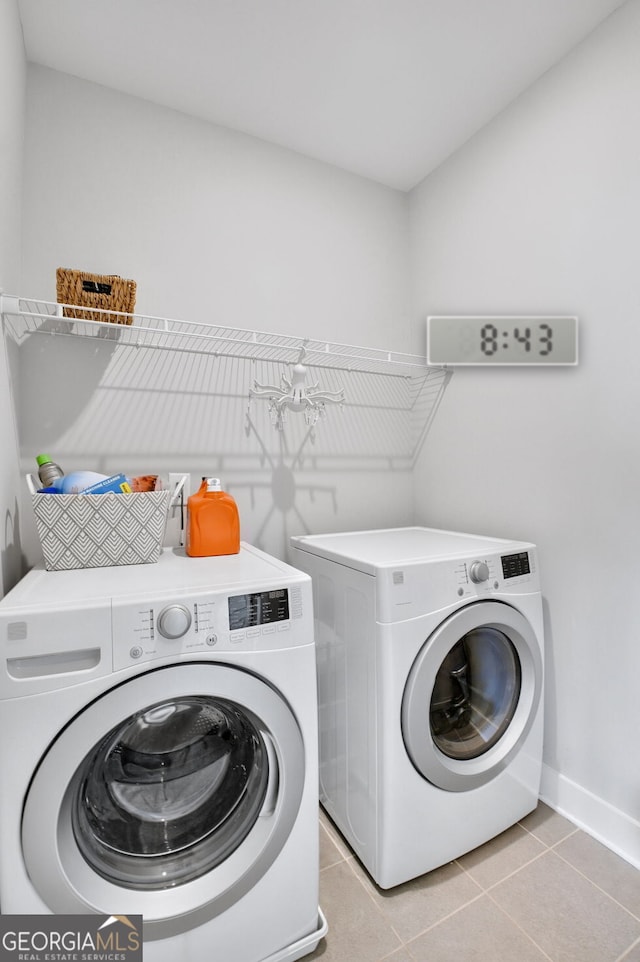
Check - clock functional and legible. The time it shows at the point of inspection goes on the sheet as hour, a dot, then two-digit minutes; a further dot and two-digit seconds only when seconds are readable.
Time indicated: 8.43
